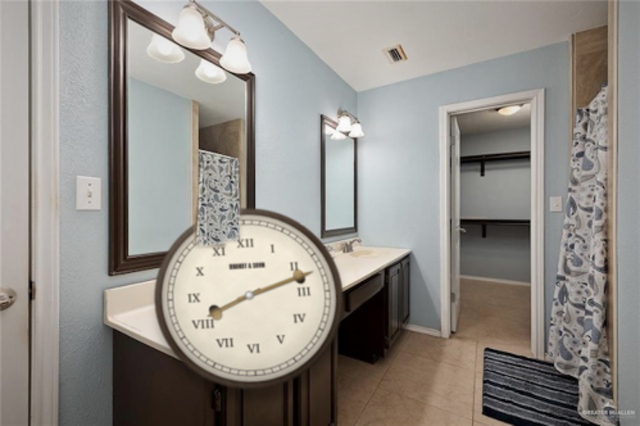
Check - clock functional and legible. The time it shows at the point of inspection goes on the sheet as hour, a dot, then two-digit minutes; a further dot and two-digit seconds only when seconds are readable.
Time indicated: 8.12
